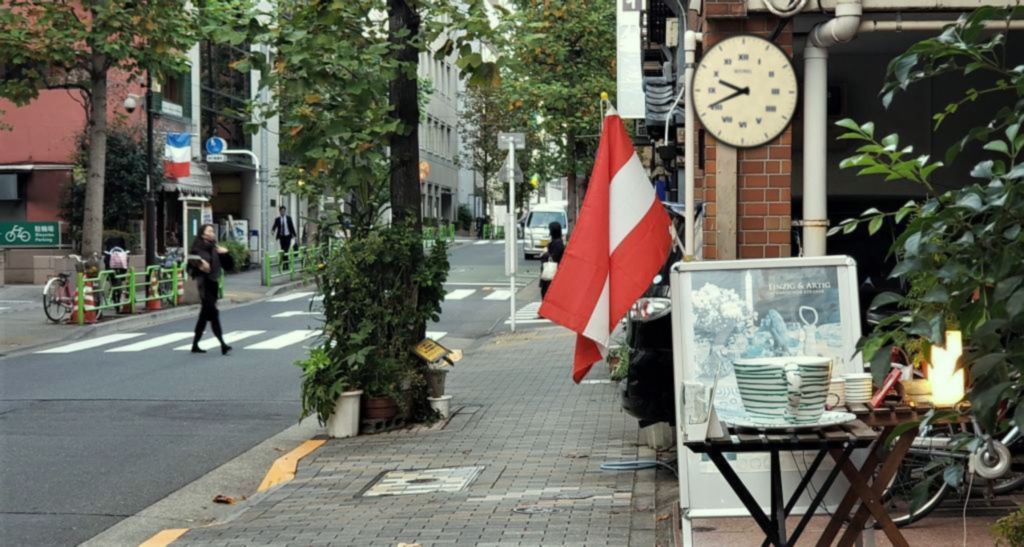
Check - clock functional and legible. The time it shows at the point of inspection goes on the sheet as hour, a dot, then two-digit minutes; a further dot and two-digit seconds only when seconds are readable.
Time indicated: 9.41
